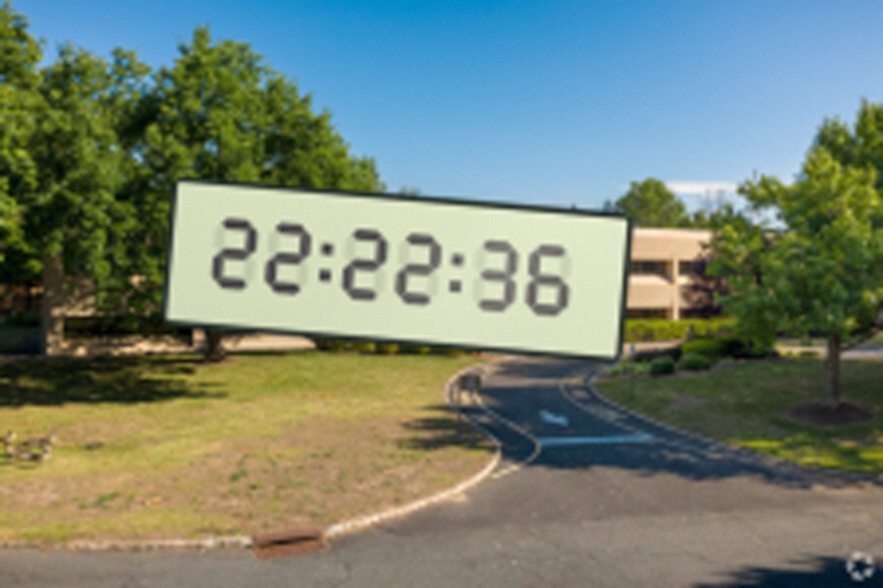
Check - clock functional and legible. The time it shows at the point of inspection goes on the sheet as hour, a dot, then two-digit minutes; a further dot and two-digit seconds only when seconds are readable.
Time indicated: 22.22.36
